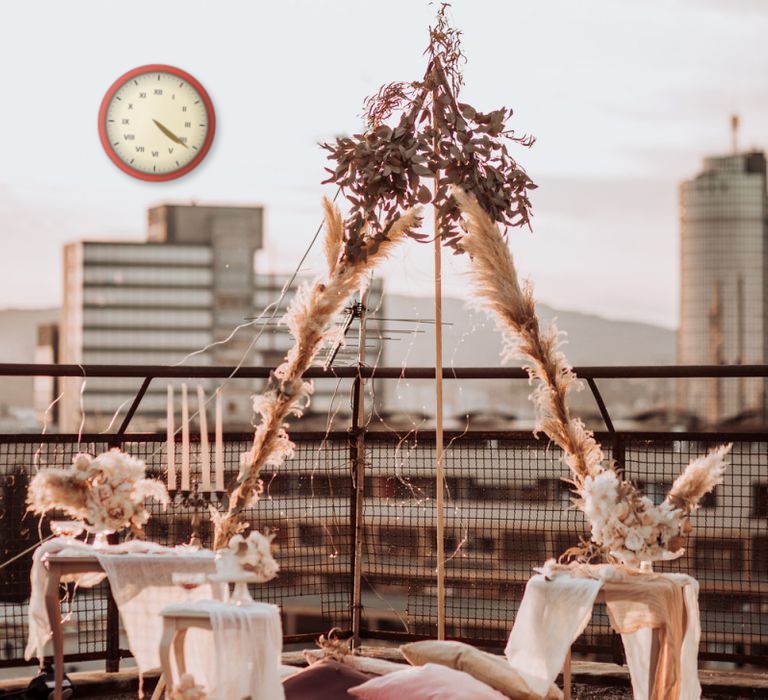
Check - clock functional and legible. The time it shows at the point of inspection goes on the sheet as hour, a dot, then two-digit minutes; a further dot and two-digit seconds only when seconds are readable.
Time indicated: 4.21
